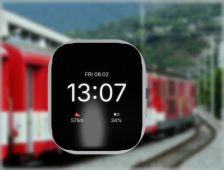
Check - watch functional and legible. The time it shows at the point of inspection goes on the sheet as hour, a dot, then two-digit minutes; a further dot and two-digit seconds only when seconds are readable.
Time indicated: 13.07
